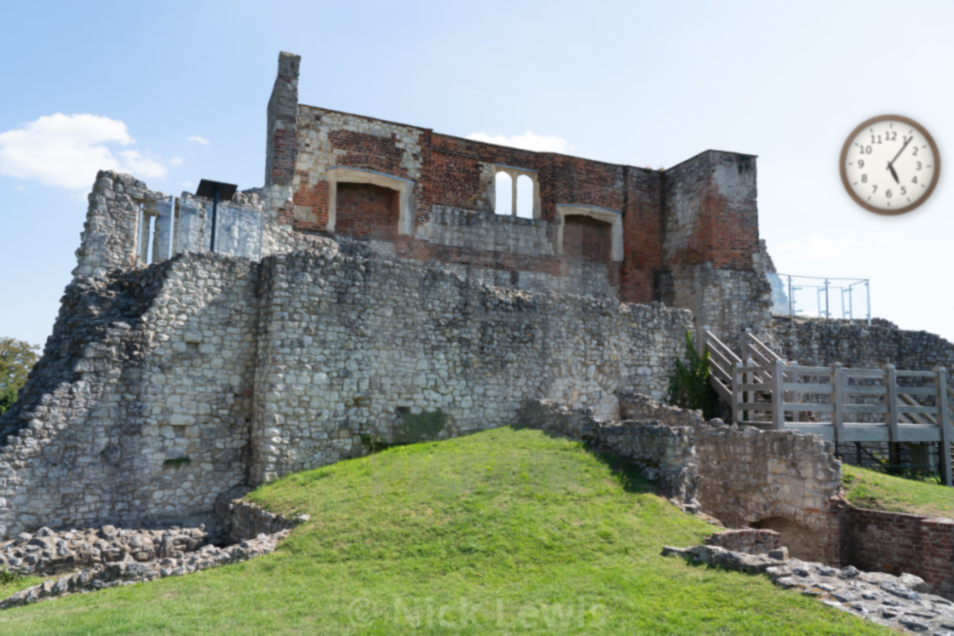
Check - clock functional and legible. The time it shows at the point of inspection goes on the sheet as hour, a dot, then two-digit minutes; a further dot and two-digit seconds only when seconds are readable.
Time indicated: 5.06
